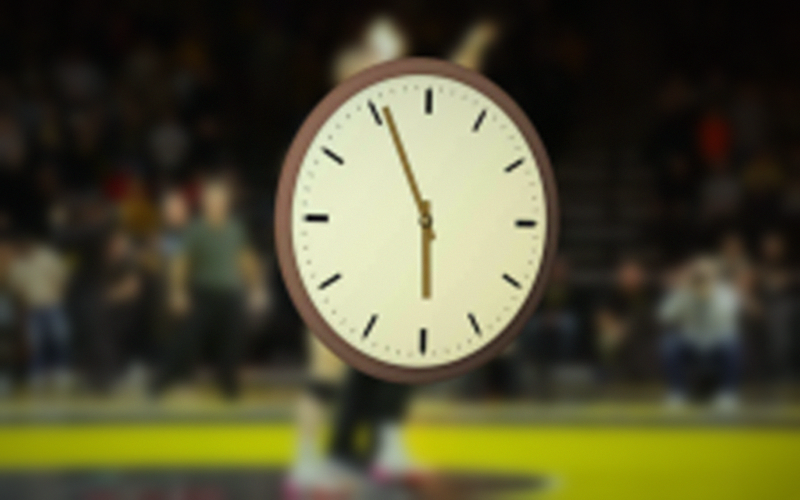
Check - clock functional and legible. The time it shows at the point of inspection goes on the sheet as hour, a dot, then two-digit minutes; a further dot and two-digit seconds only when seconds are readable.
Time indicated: 5.56
